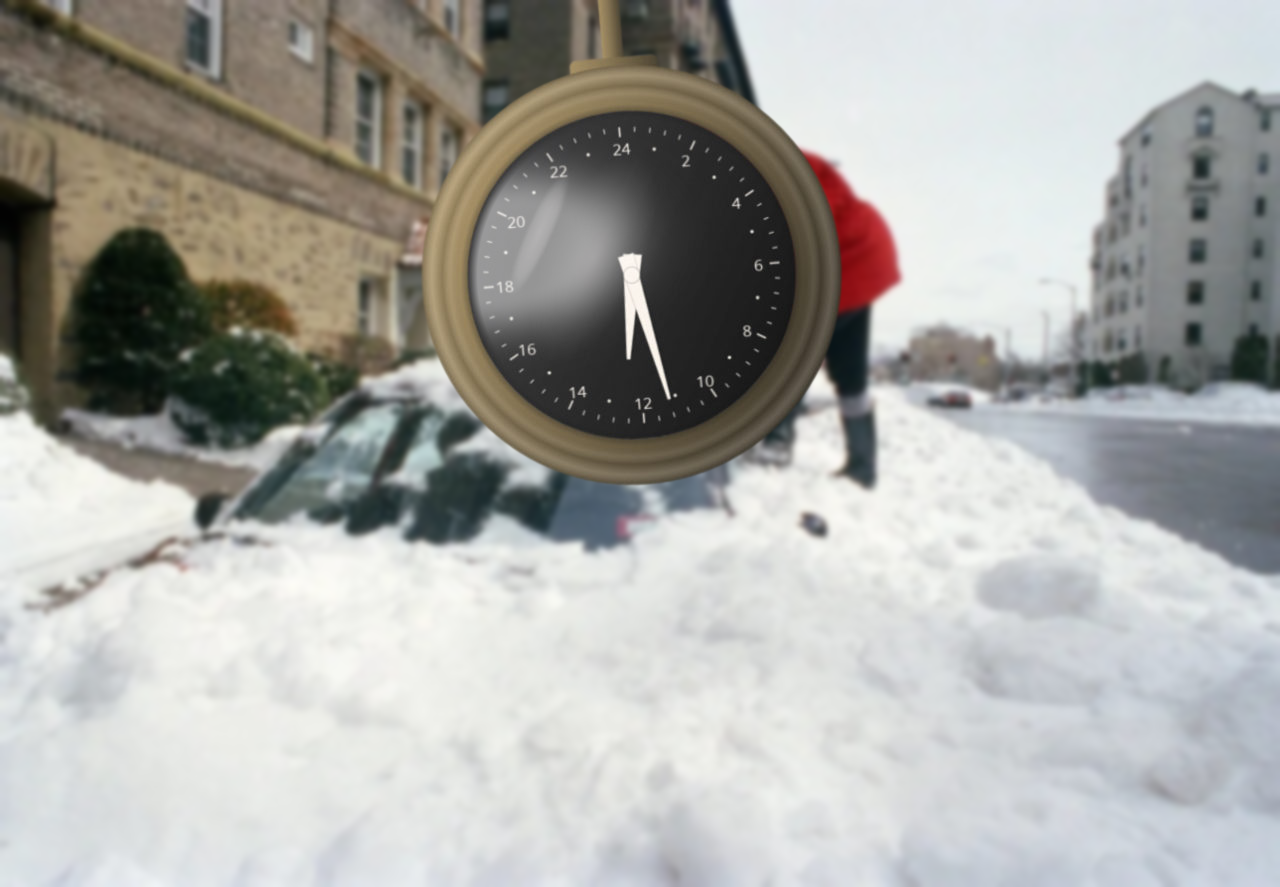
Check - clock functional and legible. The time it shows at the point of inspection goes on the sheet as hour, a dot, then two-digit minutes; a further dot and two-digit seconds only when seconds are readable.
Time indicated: 12.28
